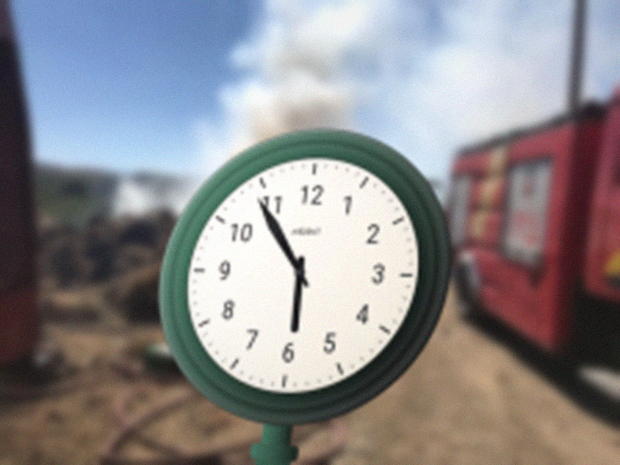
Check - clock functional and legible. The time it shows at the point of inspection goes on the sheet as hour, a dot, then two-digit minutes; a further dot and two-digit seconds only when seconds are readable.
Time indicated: 5.54
